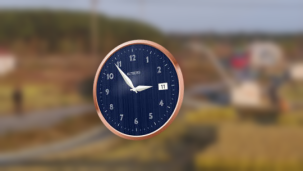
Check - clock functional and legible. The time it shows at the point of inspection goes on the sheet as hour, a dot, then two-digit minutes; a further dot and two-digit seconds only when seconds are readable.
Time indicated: 2.54
